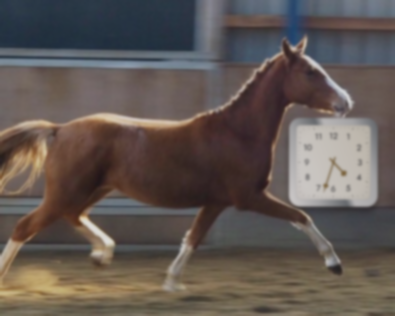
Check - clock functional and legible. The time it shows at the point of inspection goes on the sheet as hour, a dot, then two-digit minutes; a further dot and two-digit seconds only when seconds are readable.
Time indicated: 4.33
